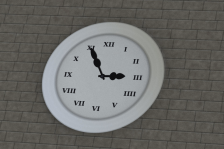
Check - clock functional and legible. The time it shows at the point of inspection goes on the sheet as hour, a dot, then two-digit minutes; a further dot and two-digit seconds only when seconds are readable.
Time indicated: 2.55
